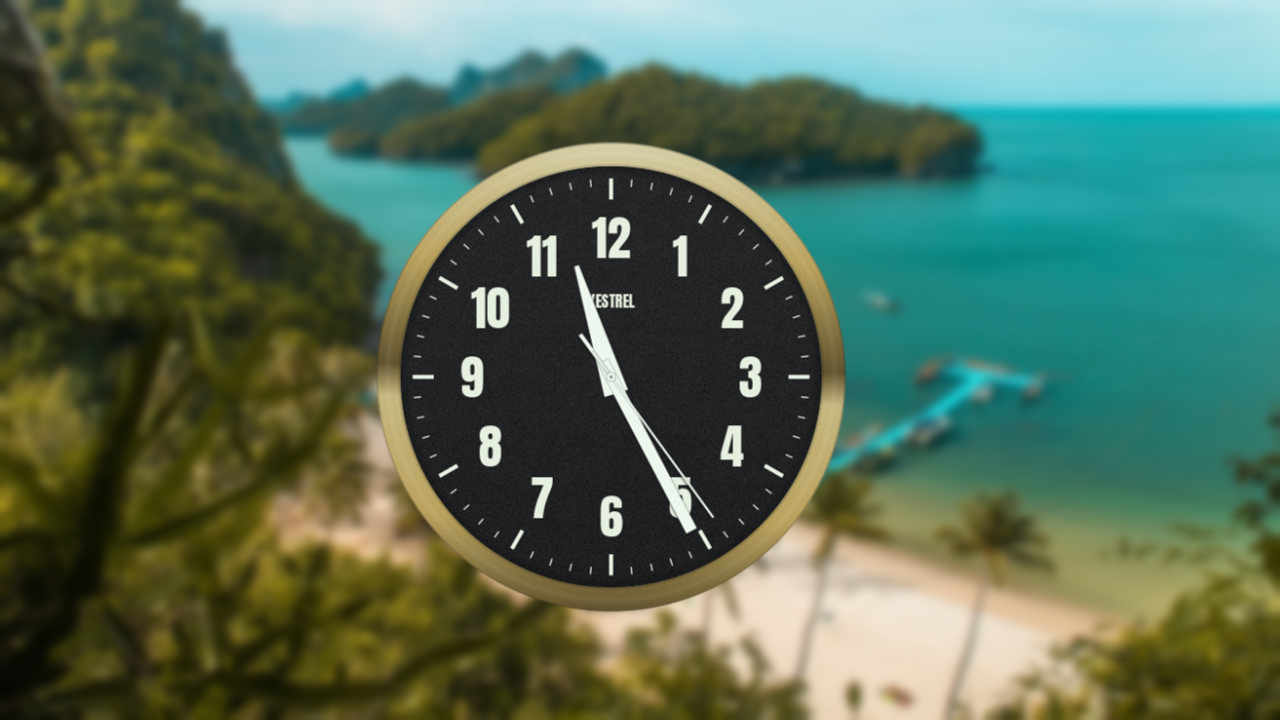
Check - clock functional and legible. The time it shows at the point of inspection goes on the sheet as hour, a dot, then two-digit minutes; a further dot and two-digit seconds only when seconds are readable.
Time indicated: 11.25.24
